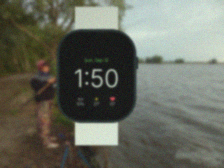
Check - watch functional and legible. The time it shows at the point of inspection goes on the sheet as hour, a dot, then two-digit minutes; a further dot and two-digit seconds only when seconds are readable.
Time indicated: 1.50
